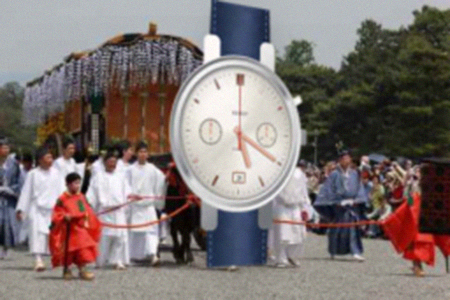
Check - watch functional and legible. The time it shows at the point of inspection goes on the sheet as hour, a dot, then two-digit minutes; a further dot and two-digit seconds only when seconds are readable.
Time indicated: 5.20
